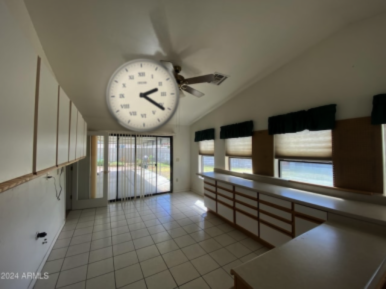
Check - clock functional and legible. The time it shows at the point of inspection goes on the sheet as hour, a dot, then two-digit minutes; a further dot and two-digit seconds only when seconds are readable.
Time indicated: 2.21
